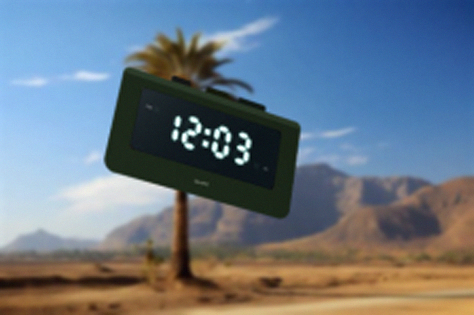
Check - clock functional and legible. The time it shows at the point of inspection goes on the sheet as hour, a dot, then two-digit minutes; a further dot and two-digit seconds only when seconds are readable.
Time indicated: 12.03
